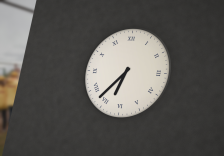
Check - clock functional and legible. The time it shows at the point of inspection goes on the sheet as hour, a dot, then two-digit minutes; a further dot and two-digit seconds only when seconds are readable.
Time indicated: 6.37
